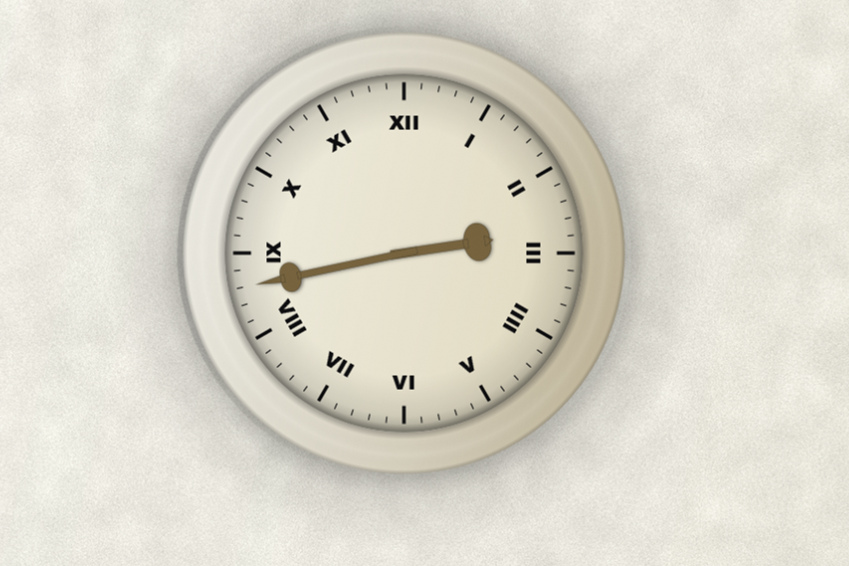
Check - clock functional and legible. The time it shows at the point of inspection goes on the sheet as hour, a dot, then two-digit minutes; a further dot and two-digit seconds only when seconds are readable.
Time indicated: 2.43
